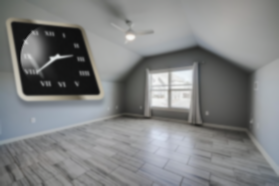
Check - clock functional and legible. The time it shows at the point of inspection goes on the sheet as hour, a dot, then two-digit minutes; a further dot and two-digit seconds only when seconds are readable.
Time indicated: 2.39
